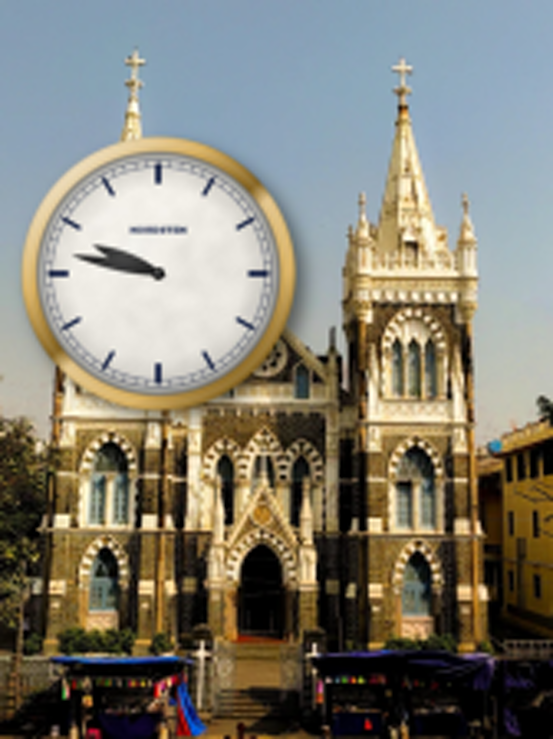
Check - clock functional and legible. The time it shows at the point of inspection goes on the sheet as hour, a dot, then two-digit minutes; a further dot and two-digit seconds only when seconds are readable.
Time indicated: 9.47
